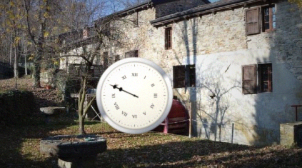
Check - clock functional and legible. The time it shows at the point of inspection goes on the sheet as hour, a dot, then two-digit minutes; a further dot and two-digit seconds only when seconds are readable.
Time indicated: 9.49
